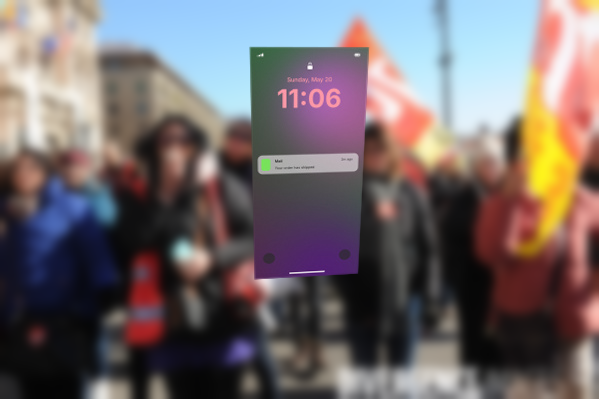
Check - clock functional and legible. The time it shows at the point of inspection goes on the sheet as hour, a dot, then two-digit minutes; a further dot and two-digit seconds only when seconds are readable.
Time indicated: 11.06
